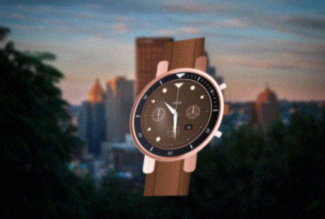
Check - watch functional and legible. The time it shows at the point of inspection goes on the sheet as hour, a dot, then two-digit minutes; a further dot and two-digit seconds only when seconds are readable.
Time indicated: 10.29
